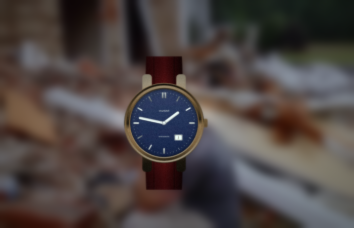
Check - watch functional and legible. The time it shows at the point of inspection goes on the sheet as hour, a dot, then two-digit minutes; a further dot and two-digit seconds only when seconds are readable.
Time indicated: 1.47
